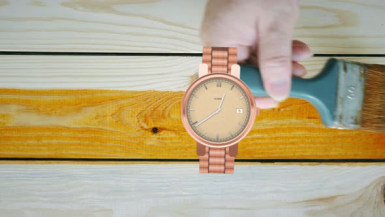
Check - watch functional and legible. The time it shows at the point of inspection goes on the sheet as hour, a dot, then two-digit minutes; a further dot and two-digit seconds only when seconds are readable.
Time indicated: 12.39
